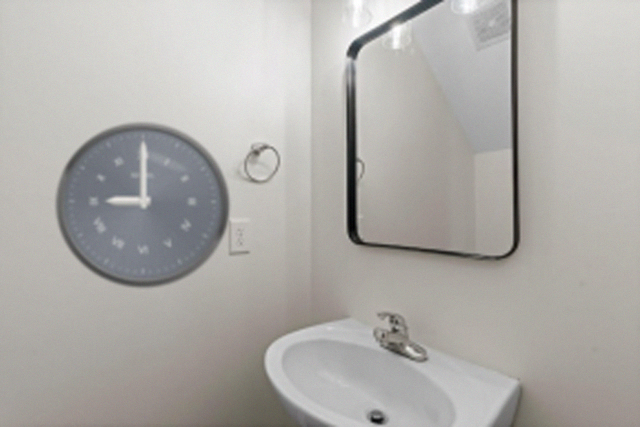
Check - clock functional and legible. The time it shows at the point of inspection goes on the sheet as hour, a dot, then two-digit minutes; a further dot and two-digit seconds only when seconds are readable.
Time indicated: 9.00
